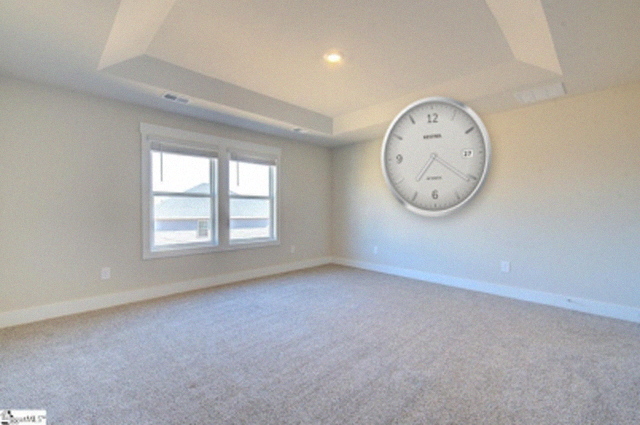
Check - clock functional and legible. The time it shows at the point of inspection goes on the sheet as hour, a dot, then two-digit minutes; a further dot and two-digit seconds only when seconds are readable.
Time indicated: 7.21
